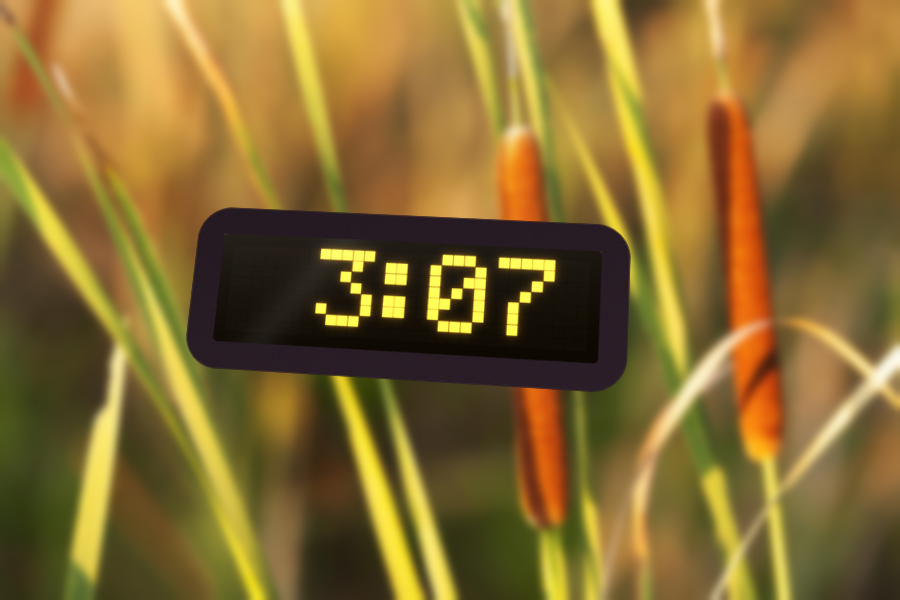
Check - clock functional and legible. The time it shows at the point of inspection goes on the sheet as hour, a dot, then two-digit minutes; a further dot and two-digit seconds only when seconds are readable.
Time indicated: 3.07
